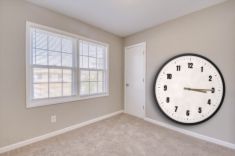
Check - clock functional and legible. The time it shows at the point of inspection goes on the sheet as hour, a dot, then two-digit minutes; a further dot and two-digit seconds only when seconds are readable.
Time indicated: 3.15
